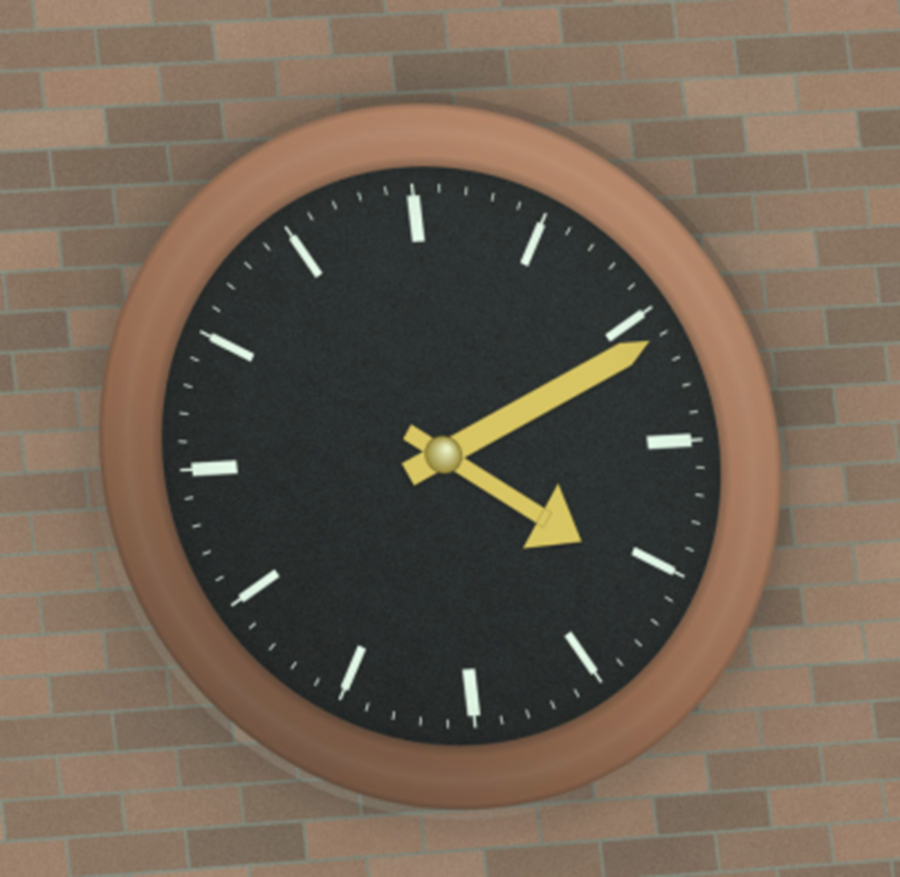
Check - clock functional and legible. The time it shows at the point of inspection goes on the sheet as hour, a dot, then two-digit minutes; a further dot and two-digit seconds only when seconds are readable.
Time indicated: 4.11
